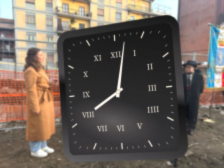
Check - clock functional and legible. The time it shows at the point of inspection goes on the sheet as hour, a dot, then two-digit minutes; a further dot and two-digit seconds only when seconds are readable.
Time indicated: 8.02
